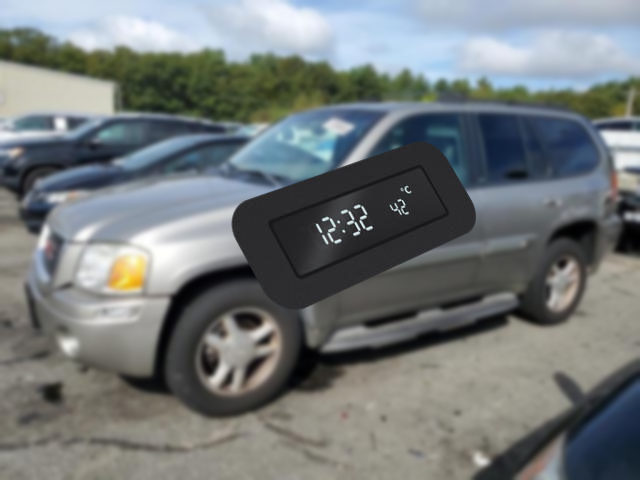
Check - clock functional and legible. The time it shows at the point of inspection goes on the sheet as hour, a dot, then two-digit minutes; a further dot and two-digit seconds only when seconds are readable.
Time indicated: 12.32
